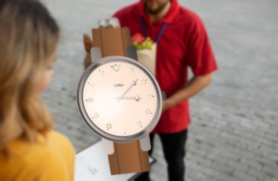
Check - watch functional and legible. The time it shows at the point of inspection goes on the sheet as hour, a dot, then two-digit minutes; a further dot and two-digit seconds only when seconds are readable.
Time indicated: 3.08
